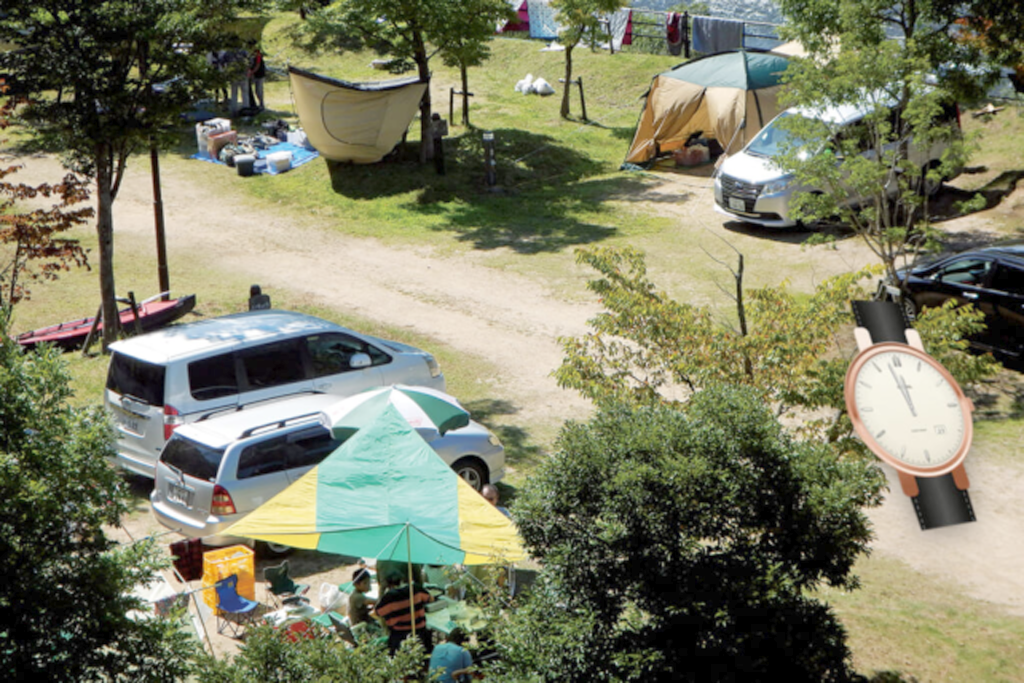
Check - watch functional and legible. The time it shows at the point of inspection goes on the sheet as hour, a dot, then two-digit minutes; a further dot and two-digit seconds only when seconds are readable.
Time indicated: 11.58
